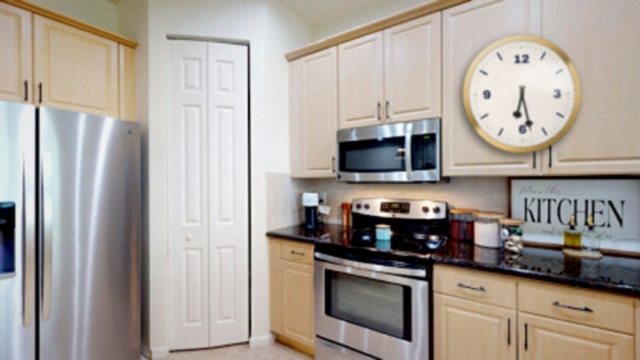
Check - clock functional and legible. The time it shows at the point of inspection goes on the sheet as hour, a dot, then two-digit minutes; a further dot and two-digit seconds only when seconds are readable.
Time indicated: 6.28
